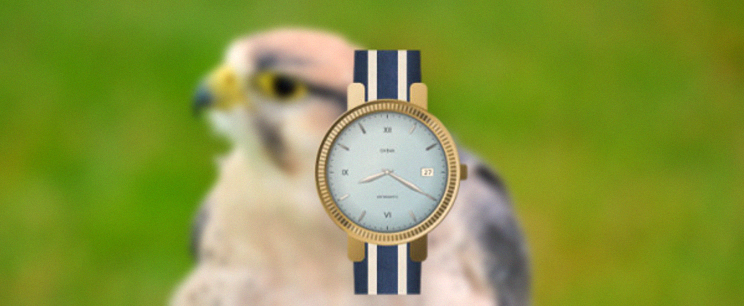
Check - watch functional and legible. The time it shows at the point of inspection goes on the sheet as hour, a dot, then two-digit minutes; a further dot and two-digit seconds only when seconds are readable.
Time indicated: 8.20
